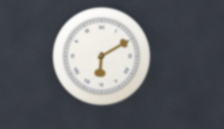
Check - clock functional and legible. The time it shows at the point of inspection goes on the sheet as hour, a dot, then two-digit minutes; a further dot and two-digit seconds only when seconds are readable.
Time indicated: 6.10
